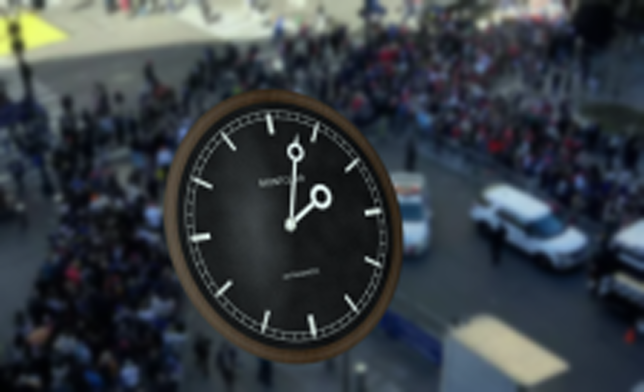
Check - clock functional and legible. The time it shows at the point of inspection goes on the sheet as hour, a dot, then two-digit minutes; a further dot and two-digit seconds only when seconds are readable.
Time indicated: 2.03
